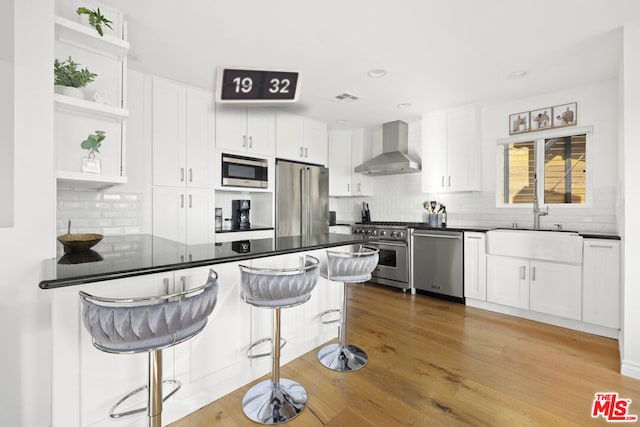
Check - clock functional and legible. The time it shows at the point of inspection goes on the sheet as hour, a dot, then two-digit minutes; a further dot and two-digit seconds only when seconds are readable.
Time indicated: 19.32
